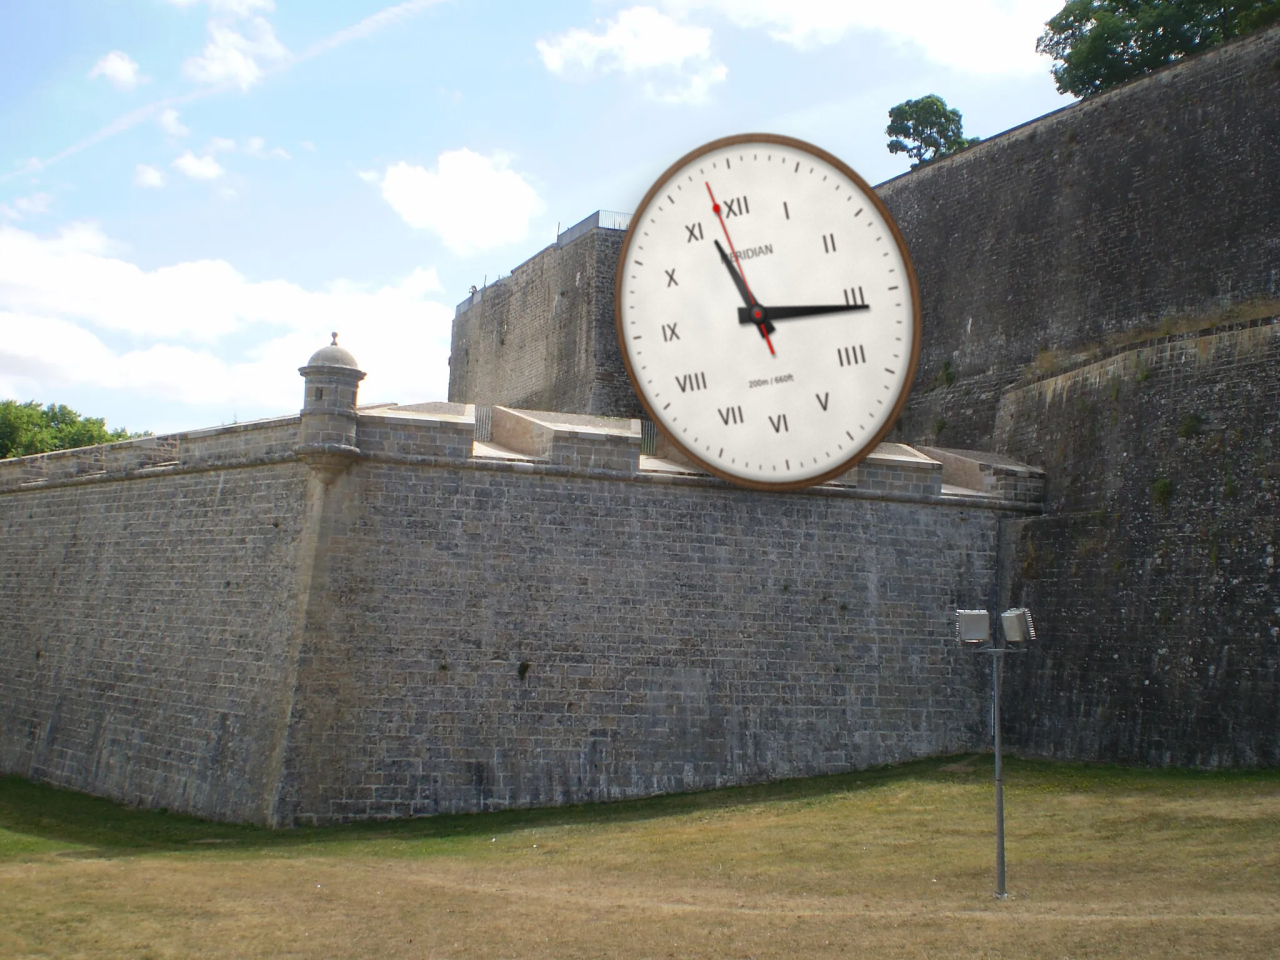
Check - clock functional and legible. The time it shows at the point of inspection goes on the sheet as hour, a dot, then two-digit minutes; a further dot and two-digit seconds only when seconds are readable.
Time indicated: 11.15.58
